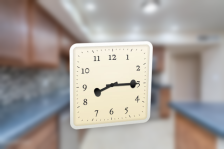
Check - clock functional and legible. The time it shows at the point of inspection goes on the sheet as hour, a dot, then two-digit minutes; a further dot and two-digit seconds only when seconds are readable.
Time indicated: 8.15
